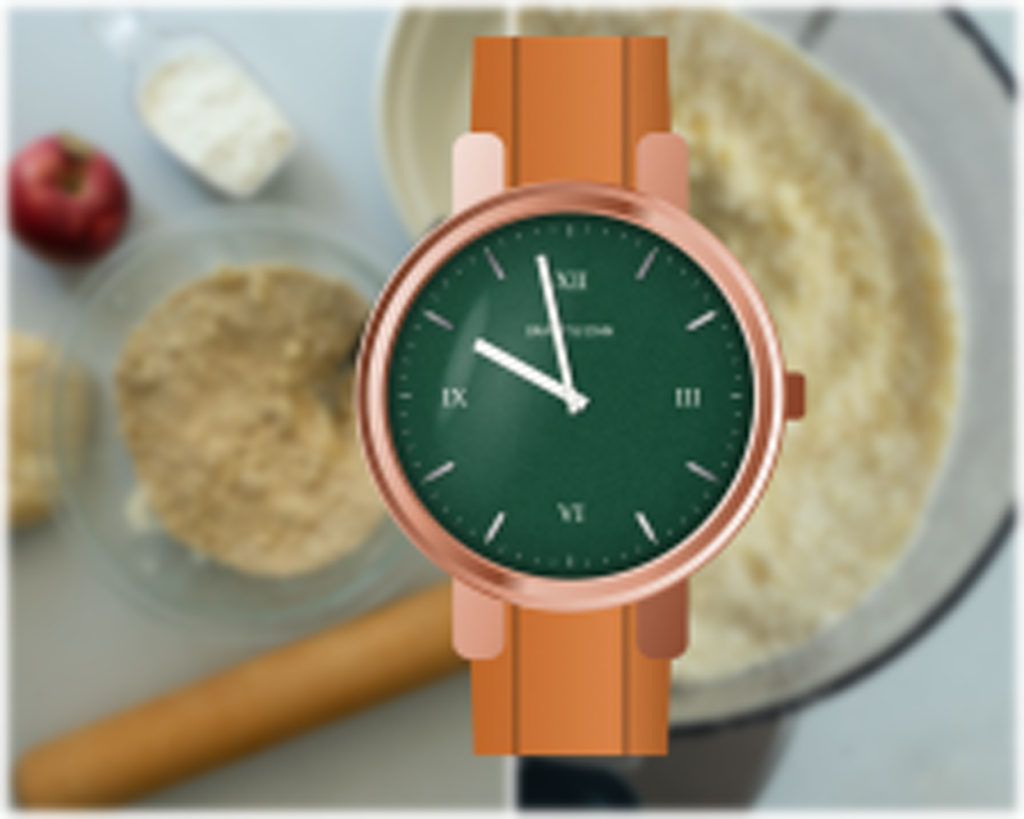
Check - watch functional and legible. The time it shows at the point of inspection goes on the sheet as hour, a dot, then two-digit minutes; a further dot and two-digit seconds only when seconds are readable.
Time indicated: 9.58
